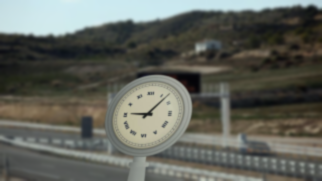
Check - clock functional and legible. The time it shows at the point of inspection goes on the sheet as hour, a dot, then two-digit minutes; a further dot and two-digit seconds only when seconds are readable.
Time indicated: 9.07
